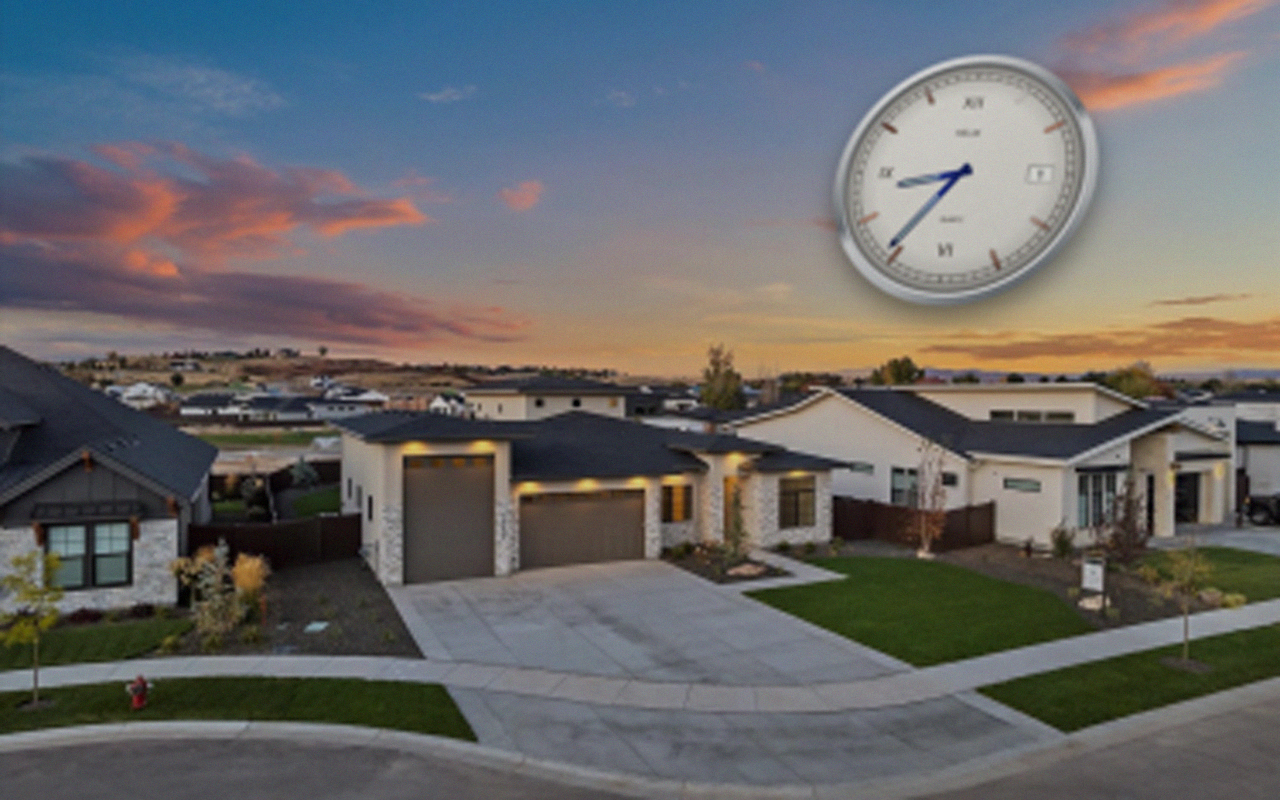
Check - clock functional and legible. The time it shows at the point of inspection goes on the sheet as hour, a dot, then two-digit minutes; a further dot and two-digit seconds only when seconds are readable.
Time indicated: 8.36
